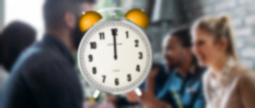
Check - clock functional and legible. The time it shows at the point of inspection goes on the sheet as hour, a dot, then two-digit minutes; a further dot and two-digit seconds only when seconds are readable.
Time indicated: 12.00
